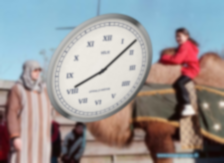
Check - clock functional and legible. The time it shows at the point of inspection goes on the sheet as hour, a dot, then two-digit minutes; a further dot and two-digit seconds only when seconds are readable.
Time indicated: 8.08
